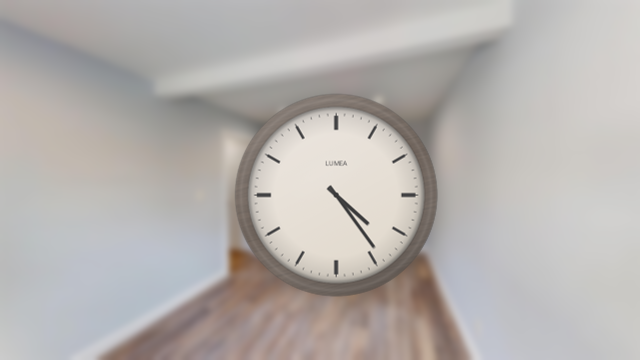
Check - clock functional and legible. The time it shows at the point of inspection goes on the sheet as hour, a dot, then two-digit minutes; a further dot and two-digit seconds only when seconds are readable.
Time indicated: 4.24
